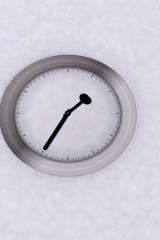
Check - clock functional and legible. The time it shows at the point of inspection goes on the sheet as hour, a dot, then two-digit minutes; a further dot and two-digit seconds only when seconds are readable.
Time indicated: 1.35
